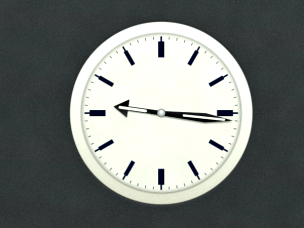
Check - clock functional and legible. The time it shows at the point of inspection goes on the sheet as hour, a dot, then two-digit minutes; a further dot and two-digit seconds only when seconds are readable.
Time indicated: 9.16
